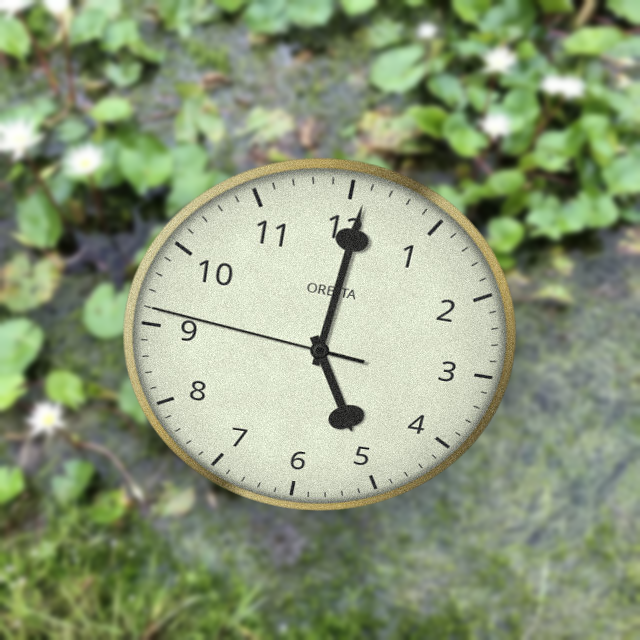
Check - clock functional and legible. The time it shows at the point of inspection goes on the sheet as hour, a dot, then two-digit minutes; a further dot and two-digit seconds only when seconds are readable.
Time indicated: 5.00.46
